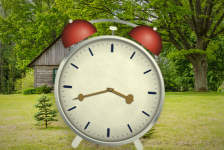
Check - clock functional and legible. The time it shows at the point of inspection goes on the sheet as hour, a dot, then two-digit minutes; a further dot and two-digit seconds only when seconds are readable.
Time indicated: 3.42
